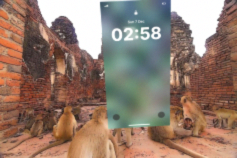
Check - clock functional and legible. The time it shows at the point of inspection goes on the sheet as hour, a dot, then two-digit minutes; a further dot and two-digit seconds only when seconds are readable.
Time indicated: 2.58
